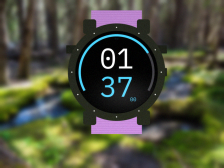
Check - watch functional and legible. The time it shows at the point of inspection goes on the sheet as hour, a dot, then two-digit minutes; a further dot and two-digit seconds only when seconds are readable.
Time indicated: 1.37
